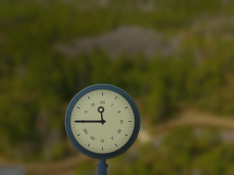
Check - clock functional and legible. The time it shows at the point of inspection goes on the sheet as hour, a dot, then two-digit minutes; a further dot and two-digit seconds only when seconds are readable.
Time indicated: 11.45
